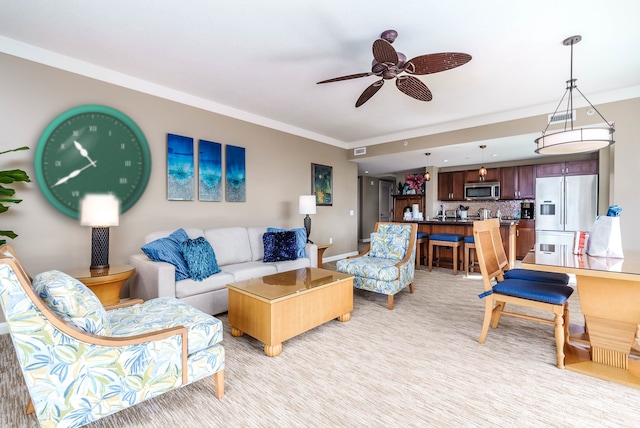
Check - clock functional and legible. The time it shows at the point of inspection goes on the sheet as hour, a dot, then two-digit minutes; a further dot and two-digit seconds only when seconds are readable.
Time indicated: 10.40
